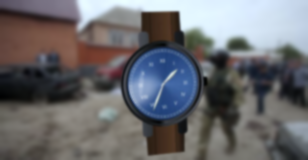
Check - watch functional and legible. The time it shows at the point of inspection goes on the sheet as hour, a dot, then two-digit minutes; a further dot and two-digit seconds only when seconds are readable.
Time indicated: 1.34
